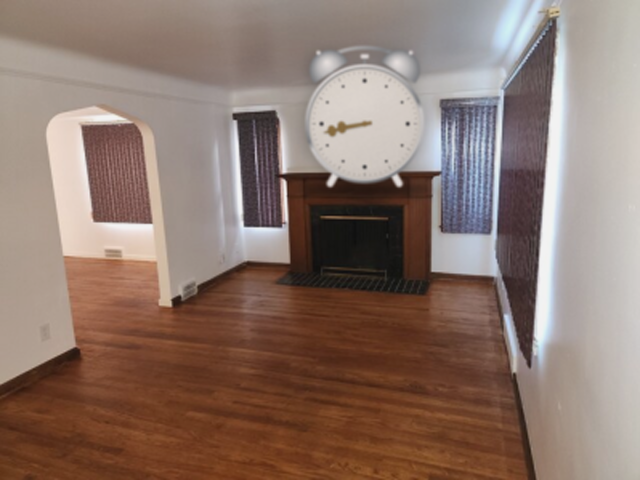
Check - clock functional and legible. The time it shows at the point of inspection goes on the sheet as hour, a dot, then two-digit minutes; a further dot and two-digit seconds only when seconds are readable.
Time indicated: 8.43
